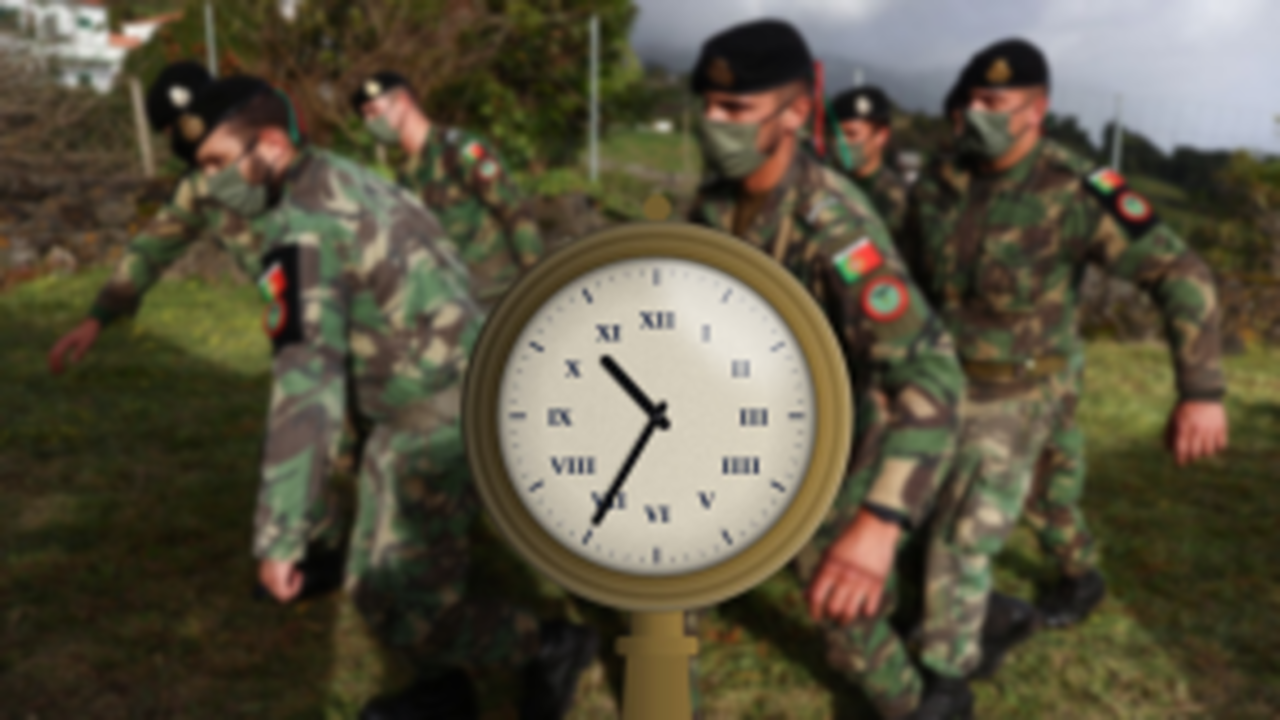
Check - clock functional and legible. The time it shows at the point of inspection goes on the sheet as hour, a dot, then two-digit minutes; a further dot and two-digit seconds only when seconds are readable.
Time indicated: 10.35
